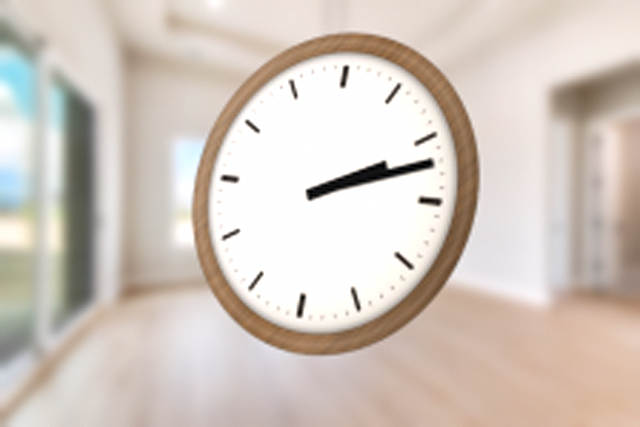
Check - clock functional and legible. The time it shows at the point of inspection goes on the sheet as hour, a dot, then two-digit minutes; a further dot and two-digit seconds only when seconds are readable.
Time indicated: 2.12
